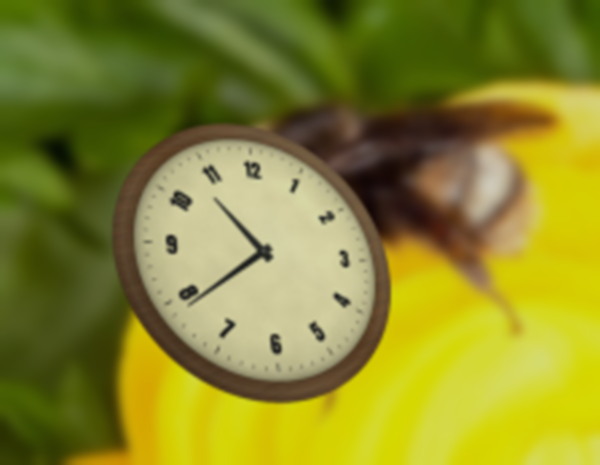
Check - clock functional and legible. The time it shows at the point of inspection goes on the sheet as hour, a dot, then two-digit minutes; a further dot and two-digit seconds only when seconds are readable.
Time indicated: 10.39
